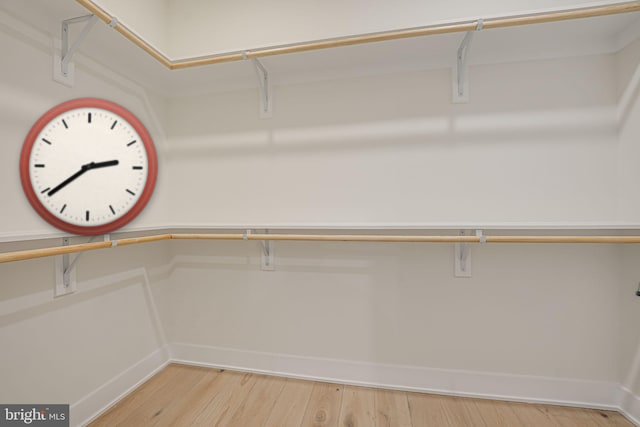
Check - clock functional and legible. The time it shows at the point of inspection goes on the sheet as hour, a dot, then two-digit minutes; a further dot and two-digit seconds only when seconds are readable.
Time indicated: 2.39
